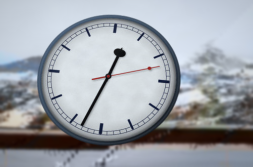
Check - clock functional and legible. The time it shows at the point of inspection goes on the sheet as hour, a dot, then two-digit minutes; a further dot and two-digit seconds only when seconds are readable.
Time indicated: 12.33.12
